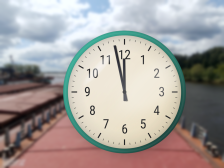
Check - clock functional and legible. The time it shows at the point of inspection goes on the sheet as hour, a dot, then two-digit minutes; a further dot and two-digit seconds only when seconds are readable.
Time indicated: 11.58
